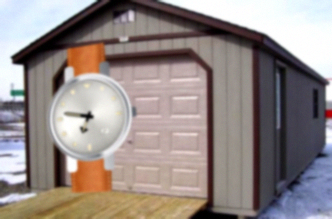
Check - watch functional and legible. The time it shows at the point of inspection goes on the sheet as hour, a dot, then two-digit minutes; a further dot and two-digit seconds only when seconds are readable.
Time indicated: 6.47
